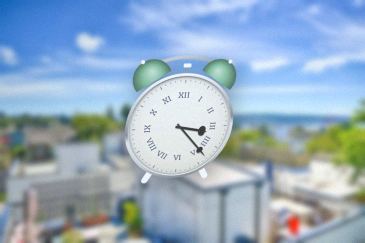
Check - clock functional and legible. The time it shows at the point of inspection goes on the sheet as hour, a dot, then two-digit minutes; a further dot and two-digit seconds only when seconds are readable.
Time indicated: 3.23
